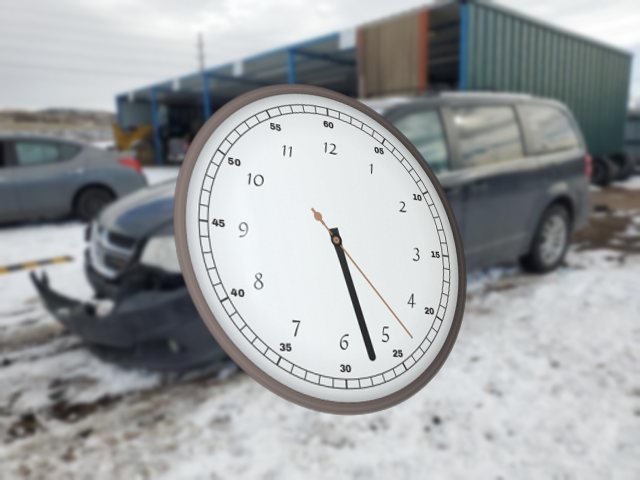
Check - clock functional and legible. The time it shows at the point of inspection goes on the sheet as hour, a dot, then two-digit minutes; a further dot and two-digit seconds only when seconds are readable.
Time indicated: 5.27.23
